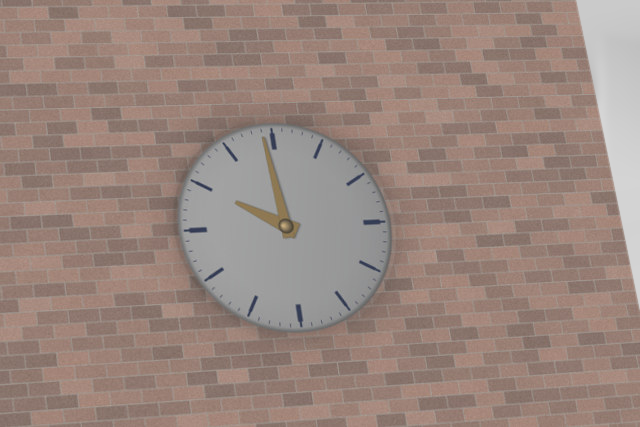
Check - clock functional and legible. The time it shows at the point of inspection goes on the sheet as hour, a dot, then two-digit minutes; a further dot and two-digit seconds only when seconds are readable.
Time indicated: 9.59
